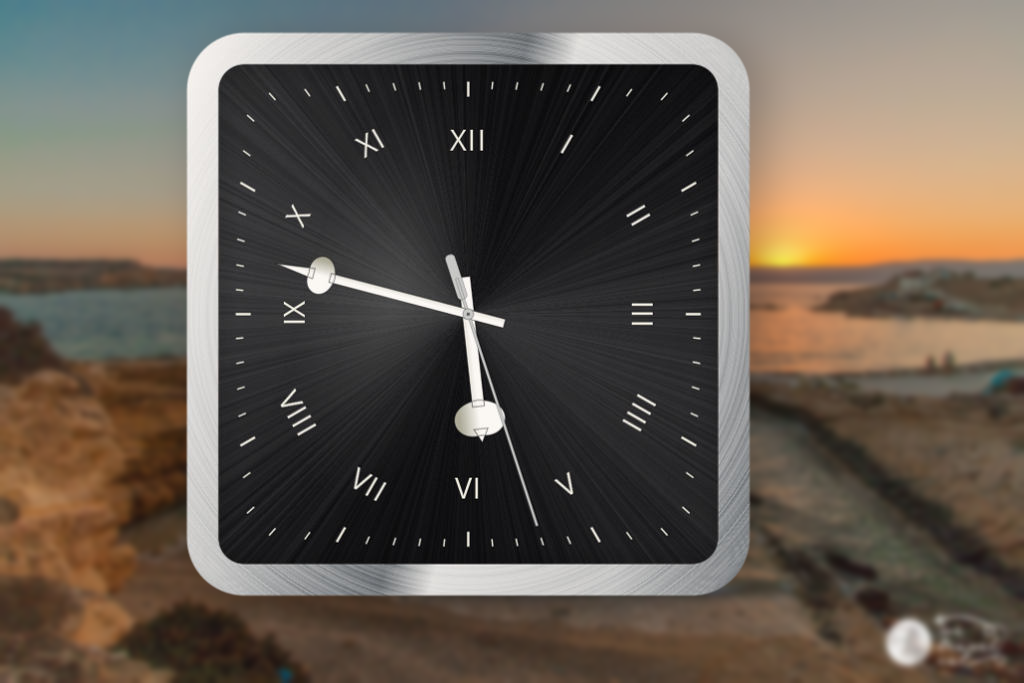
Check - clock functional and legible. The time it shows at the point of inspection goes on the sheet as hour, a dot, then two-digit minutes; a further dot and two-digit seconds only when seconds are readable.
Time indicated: 5.47.27
